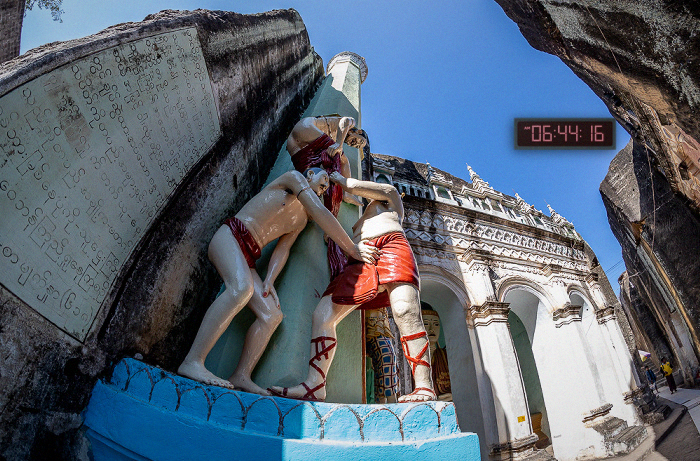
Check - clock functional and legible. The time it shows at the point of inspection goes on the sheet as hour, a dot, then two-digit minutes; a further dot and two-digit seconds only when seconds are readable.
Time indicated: 6.44.16
